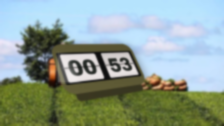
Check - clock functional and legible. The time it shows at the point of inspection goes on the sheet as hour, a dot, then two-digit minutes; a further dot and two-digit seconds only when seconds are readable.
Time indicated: 0.53
